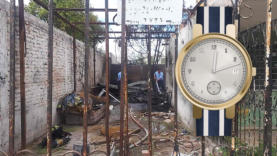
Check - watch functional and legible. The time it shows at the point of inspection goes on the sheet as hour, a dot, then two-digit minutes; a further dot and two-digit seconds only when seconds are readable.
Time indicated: 12.12
